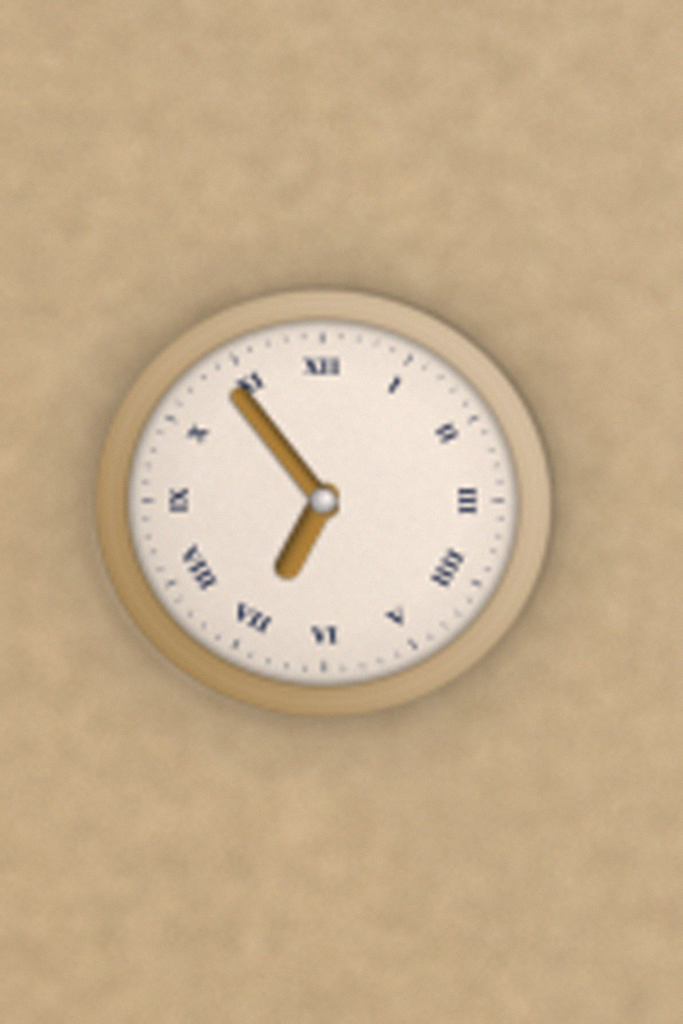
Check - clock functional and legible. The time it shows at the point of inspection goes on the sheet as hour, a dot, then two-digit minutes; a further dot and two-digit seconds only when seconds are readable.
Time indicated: 6.54
